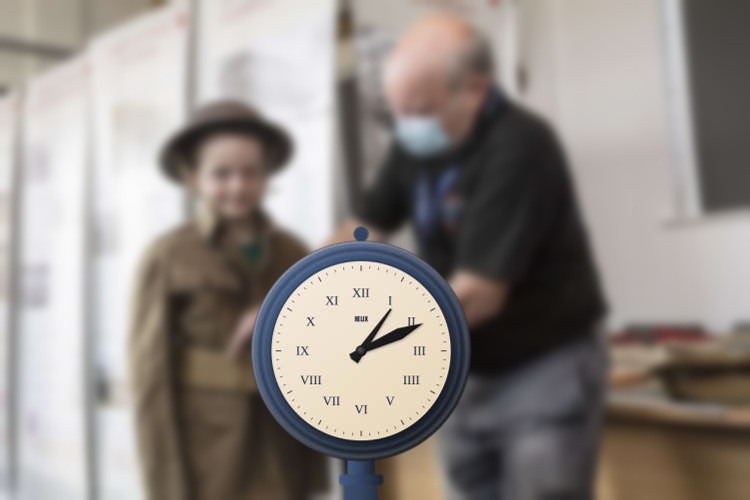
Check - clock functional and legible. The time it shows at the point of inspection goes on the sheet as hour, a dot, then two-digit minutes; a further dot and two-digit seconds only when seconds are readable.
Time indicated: 1.11
